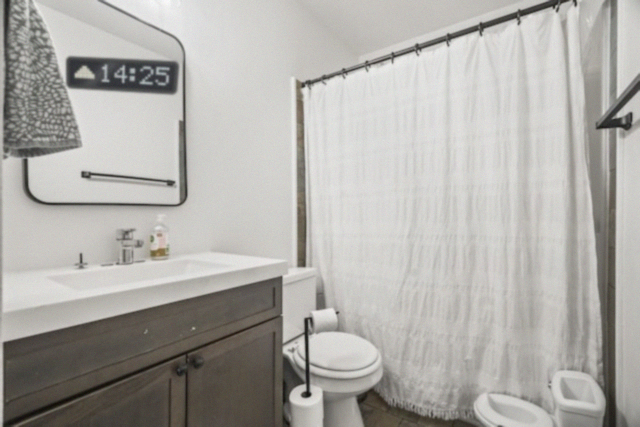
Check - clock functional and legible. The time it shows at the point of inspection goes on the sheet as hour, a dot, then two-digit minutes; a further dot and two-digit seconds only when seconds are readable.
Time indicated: 14.25
